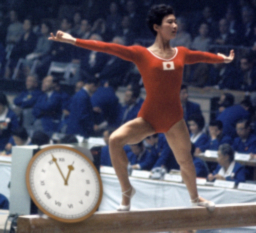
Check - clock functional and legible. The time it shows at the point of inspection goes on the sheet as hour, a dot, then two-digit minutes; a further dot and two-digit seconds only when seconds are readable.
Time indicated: 12.57
